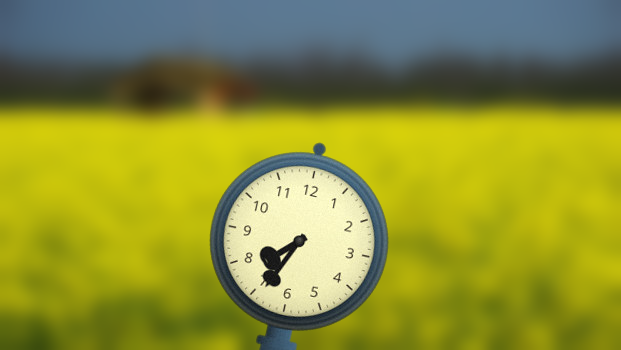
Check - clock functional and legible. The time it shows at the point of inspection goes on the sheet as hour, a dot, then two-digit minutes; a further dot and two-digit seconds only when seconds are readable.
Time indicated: 7.34
